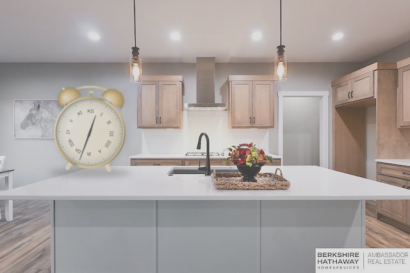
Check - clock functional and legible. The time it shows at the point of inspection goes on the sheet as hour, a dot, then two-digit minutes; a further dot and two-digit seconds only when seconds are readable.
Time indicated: 12.33
